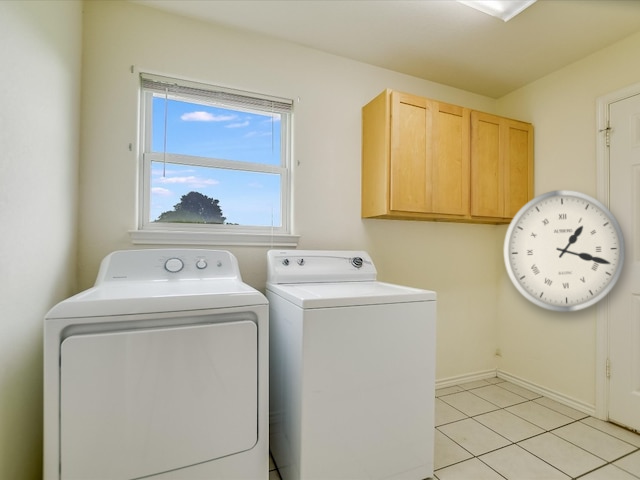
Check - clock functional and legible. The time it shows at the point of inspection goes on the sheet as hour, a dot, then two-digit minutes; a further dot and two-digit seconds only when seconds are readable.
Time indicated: 1.18
